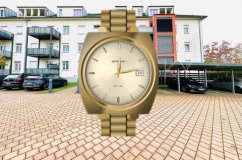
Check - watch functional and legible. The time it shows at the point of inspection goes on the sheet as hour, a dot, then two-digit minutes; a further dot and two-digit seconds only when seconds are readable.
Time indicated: 12.13
